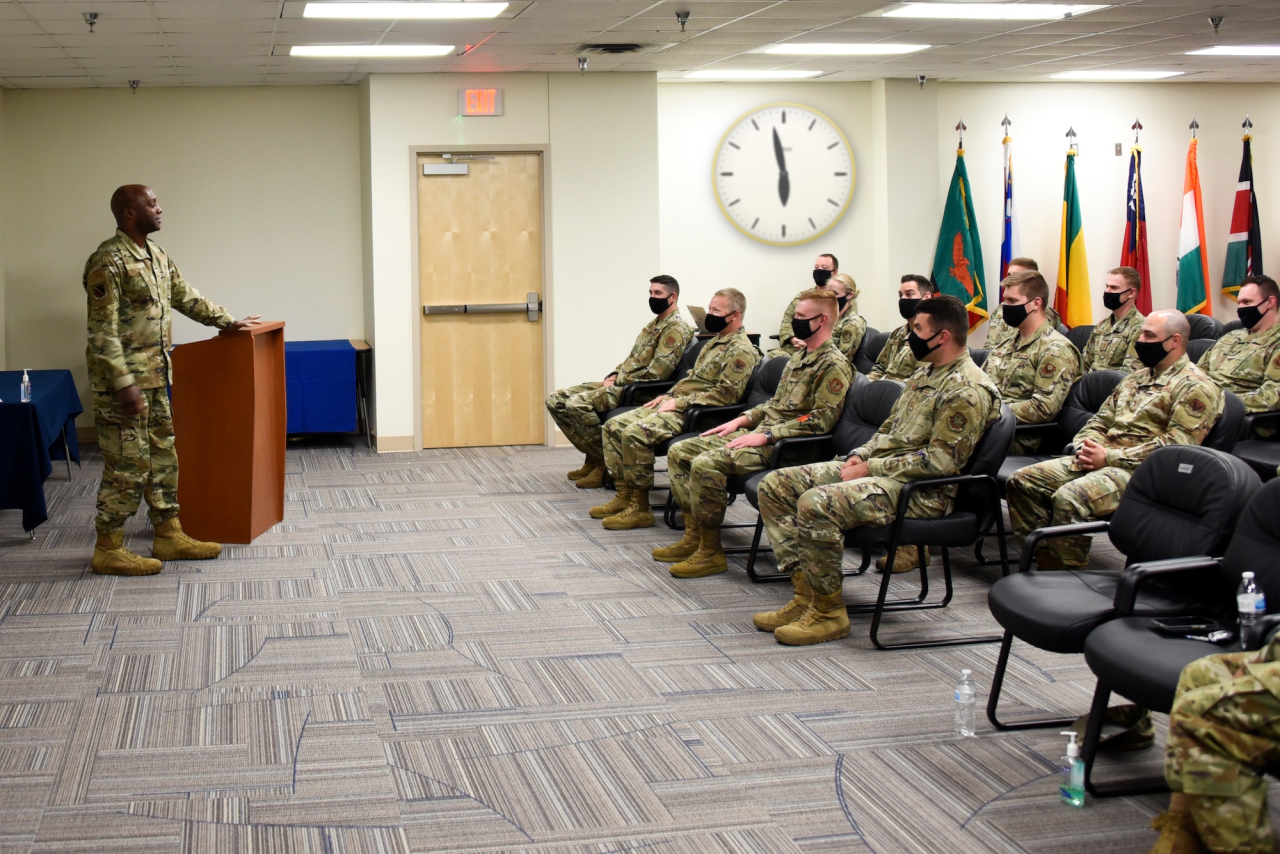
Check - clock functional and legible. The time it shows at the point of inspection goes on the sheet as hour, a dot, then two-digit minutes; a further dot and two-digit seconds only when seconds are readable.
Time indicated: 5.58
